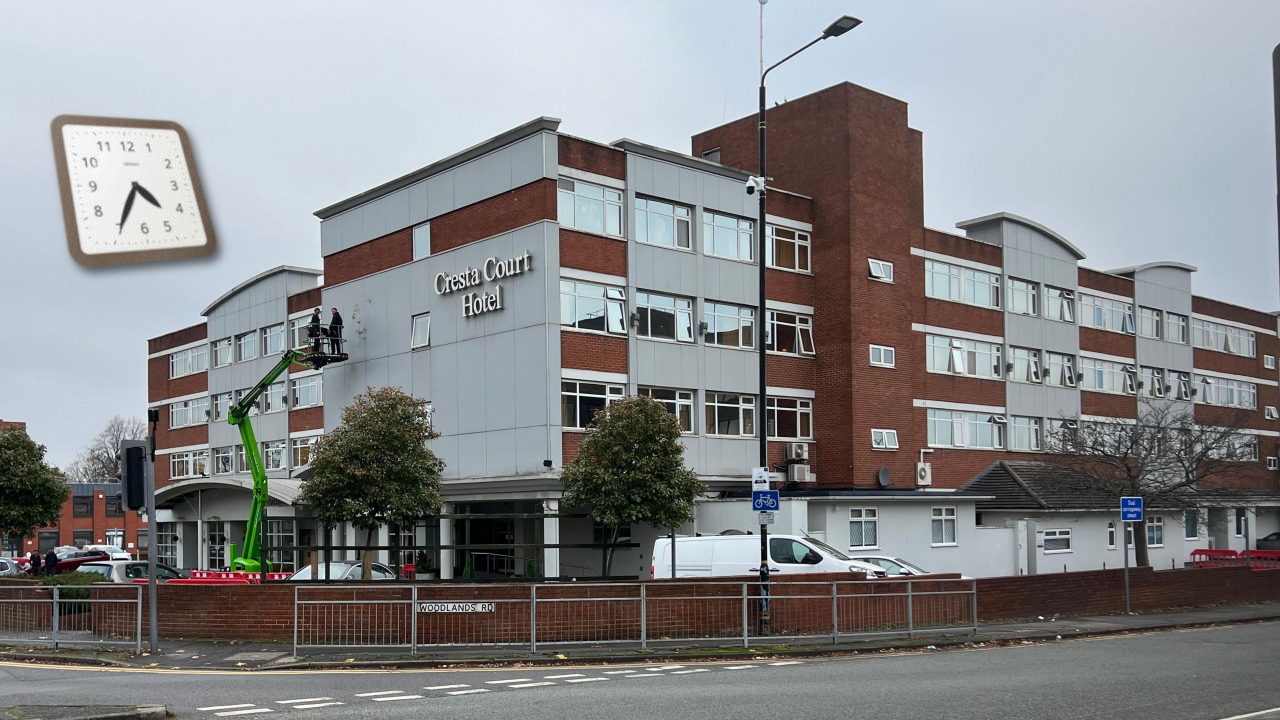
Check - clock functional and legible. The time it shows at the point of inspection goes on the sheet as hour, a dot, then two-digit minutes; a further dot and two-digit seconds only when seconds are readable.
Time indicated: 4.35
